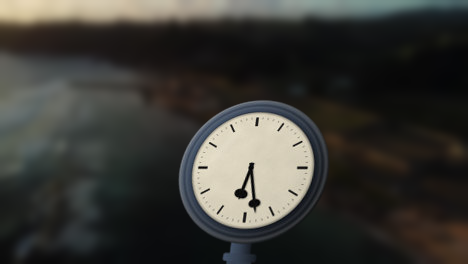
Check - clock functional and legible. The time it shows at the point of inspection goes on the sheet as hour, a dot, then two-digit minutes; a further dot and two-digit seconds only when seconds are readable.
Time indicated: 6.28
